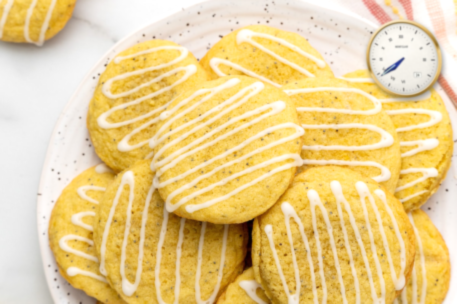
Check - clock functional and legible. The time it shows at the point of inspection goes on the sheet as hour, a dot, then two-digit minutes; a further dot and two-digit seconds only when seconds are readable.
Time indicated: 7.39
